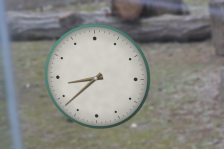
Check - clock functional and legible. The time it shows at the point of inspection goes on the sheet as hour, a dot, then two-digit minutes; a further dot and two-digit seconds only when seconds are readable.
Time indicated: 8.38
